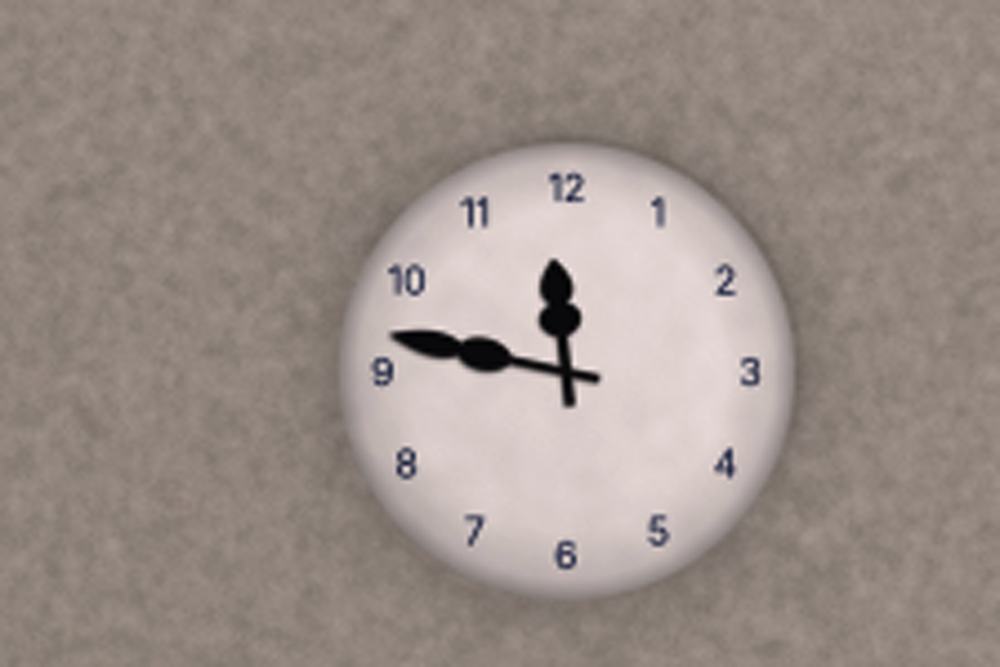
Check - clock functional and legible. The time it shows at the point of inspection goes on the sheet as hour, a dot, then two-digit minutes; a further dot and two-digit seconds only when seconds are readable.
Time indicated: 11.47
